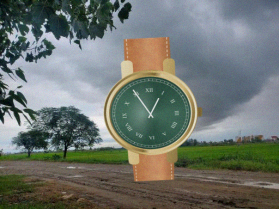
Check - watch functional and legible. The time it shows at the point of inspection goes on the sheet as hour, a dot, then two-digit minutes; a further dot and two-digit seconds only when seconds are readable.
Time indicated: 12.55
